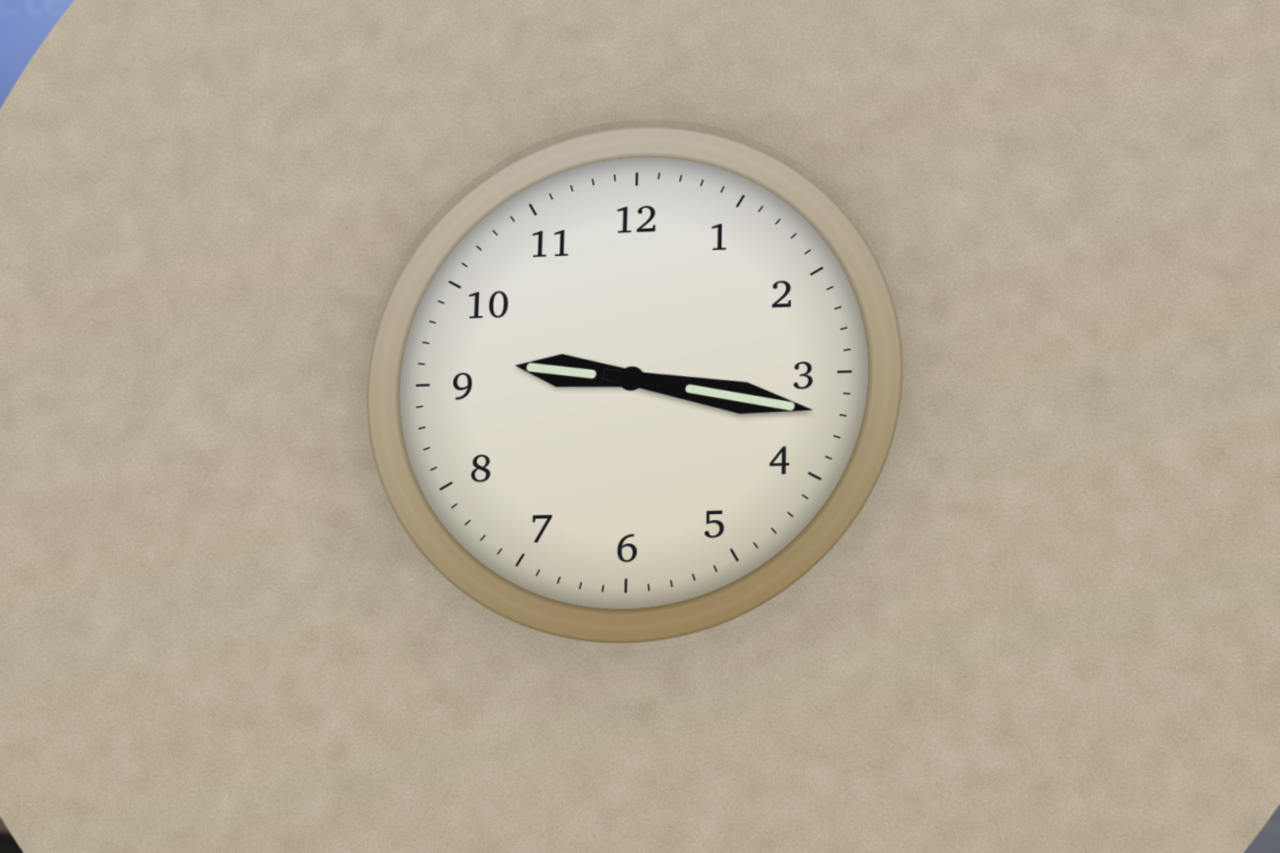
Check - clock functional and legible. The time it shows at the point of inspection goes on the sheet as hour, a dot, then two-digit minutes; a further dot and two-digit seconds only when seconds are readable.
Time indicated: 9.17
